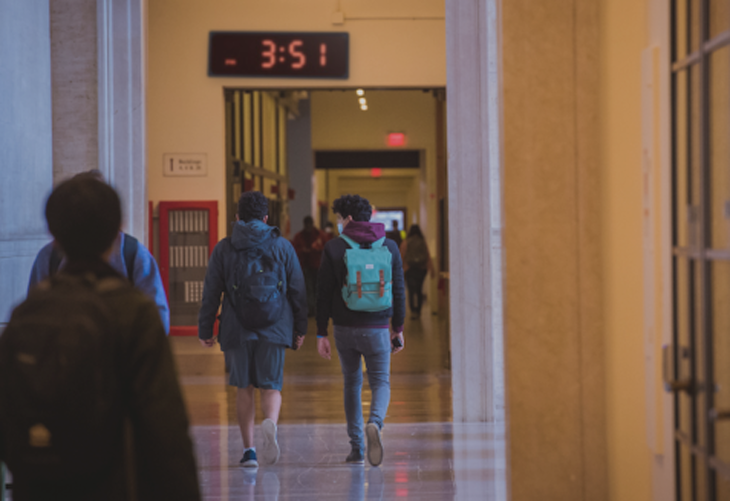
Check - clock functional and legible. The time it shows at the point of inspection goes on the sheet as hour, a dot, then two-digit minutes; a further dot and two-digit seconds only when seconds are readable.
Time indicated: 3.51
